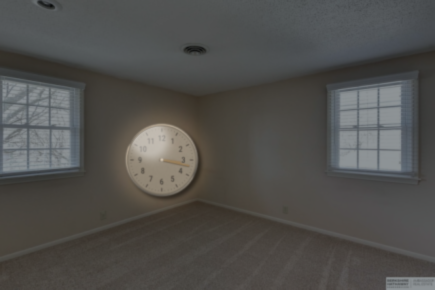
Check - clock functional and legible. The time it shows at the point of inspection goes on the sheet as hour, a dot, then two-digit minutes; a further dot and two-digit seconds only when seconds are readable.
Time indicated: 3.17
